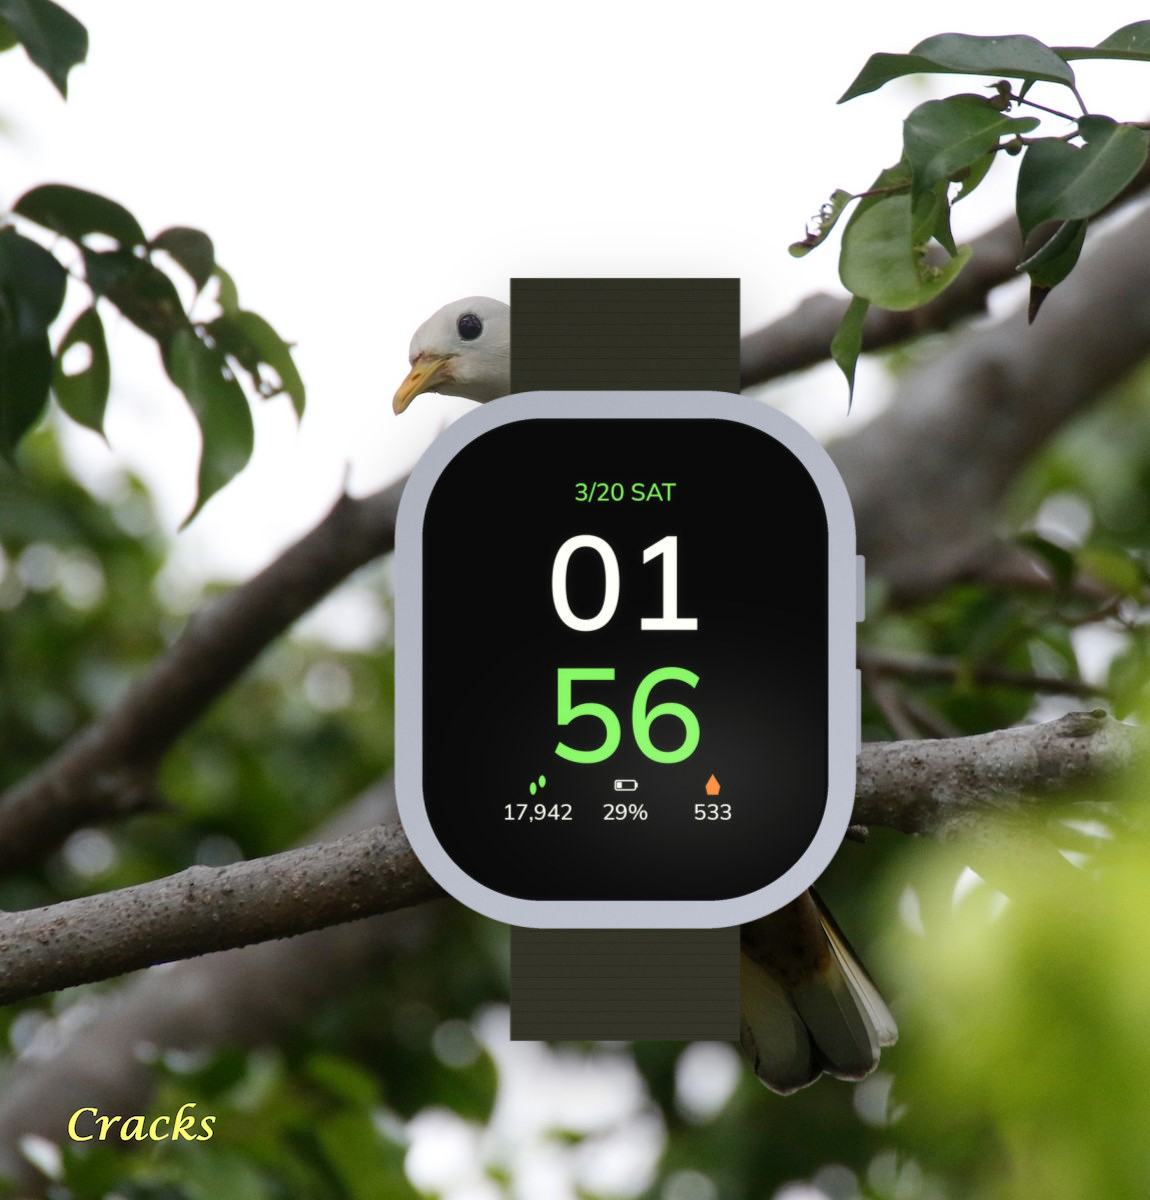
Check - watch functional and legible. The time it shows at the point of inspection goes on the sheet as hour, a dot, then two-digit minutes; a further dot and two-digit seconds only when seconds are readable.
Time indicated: 1.56
